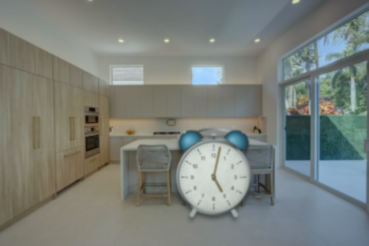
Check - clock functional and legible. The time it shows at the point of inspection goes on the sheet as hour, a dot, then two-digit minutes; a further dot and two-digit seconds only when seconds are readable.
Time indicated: 5.02
